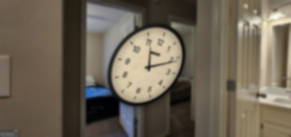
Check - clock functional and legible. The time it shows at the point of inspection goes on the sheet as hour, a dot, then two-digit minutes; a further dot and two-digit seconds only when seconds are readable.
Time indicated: 11.11
